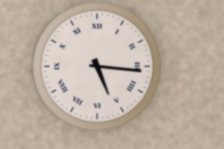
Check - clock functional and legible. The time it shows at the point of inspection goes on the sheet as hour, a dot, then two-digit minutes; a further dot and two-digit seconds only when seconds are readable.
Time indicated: 5.16
